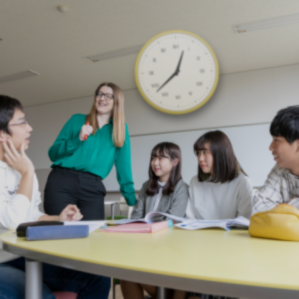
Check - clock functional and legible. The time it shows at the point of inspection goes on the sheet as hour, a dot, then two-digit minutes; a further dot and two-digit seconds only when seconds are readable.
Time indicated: 12.38
